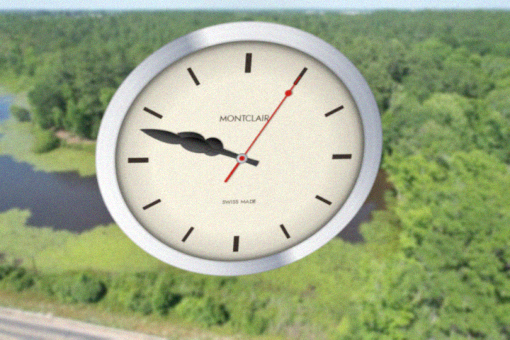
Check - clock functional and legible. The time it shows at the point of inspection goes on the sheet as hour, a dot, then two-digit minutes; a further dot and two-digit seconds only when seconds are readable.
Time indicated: 9.48.05
